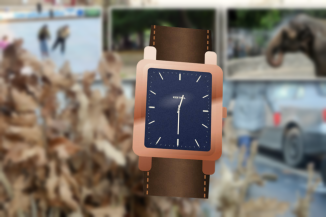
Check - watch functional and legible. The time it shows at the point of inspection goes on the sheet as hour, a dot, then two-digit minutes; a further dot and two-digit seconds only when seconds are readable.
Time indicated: 12.30
